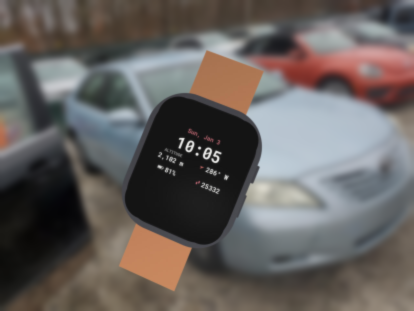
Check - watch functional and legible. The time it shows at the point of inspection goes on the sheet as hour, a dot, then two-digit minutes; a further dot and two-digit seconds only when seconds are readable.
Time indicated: 10.05
